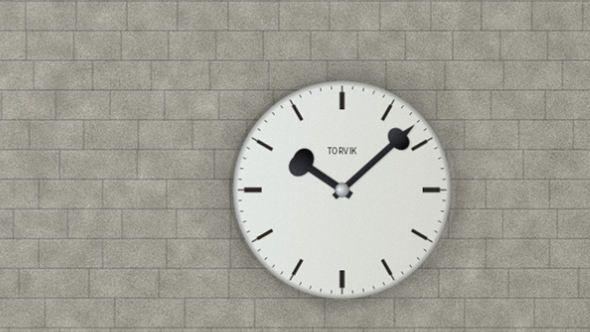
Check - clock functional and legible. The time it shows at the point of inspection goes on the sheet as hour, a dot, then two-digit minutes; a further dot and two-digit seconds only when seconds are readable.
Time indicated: 10.08
